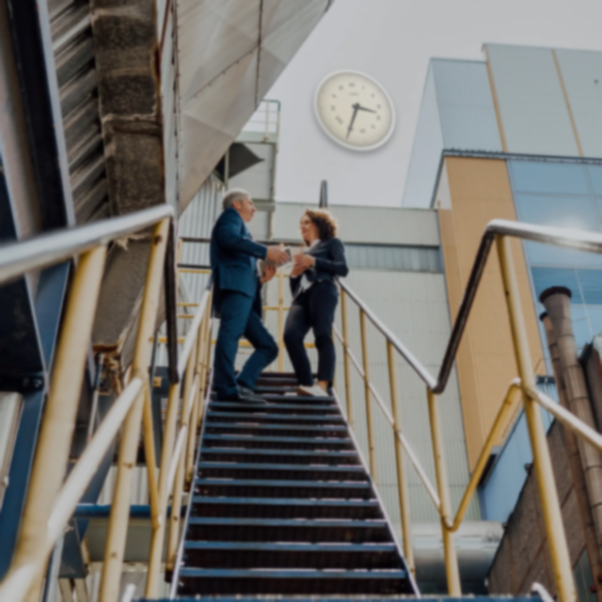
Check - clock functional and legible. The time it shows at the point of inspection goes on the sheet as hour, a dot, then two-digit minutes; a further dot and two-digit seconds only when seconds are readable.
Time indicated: 3.35
